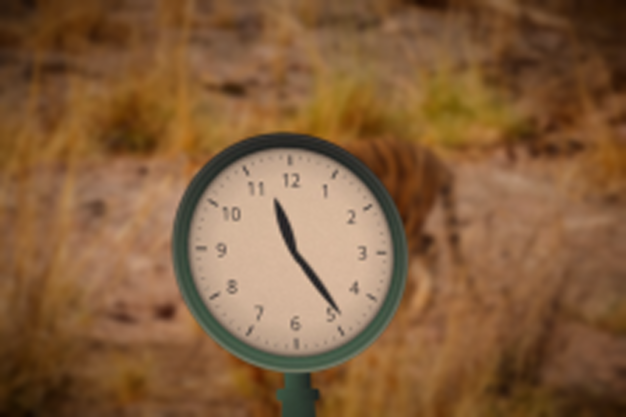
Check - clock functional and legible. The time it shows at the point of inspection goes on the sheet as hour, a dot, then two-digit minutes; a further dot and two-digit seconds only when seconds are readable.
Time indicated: 11.24
